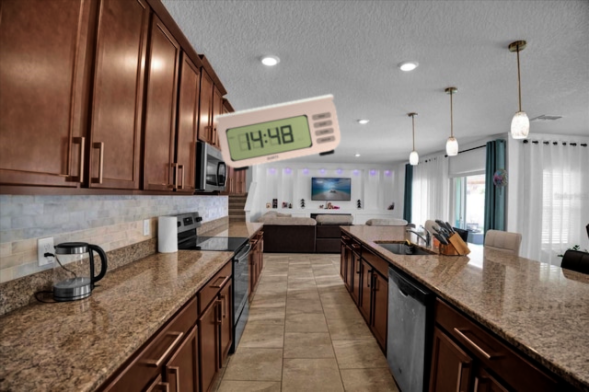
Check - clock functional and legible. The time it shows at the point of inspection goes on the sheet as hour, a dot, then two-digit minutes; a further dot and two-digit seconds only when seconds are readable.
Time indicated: 14.48
